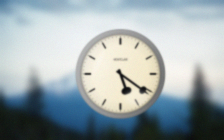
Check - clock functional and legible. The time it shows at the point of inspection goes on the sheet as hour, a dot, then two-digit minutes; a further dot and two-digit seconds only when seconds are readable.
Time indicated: 5.21
